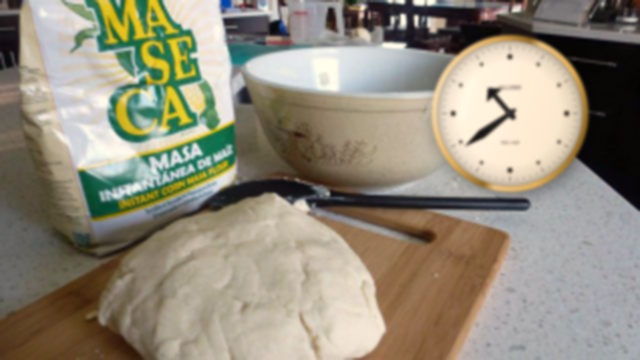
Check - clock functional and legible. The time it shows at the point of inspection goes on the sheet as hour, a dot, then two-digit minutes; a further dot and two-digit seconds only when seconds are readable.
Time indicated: 10.39
